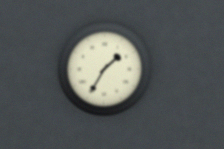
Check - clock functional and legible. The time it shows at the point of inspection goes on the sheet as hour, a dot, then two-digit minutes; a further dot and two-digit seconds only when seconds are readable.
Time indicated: 1.35
